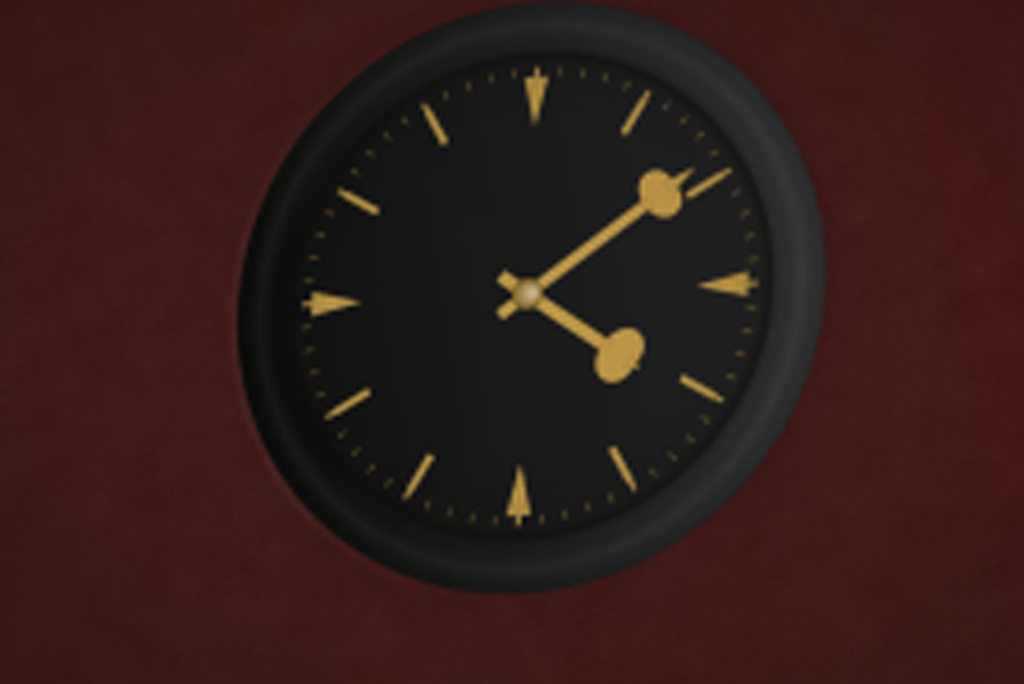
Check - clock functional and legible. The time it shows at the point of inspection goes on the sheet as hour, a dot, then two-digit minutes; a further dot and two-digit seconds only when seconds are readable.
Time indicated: 4.09
